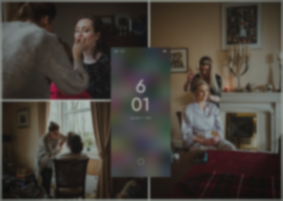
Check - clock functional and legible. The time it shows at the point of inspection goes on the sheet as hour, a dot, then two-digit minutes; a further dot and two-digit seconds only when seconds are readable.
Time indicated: 6.01
